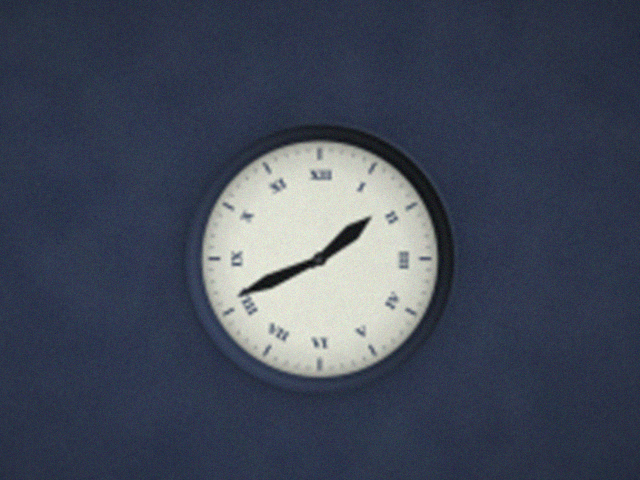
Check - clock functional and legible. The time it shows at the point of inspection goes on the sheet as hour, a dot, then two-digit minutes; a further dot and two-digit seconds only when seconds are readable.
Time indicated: 1.41
